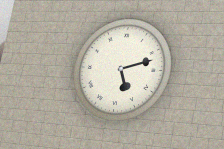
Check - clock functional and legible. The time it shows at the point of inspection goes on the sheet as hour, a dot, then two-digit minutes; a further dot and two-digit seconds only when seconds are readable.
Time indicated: 5.12
